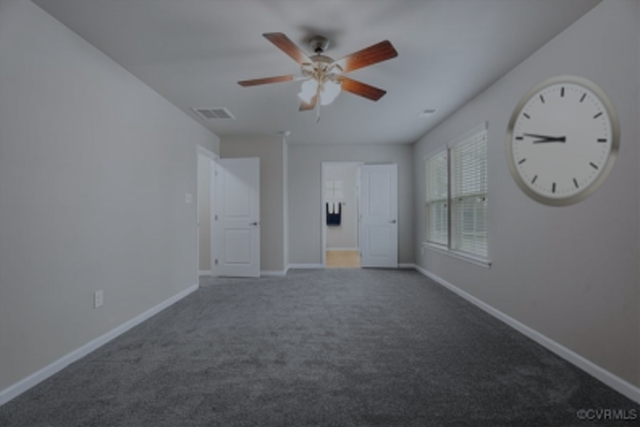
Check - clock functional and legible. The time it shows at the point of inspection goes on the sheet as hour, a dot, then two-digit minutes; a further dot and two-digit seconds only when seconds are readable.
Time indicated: 8.46
